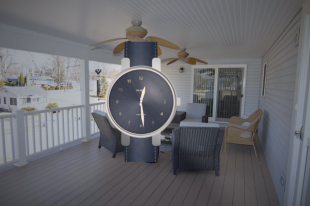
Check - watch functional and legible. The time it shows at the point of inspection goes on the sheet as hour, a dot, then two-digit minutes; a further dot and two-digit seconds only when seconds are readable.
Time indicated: 12.29
